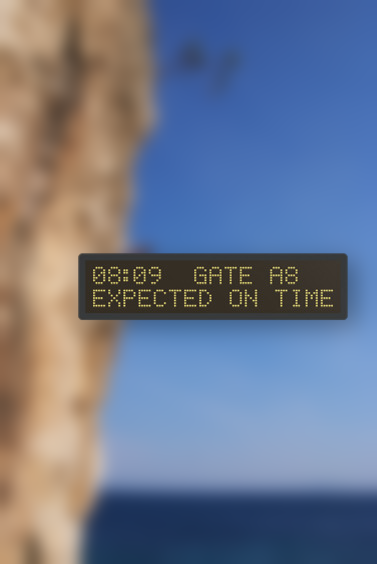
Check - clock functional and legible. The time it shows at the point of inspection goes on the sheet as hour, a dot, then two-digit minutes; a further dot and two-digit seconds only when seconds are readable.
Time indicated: 8.09
